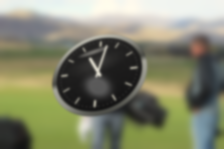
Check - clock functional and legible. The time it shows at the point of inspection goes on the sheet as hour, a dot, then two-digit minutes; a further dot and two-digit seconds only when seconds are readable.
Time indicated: 11.02
